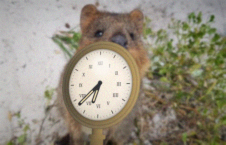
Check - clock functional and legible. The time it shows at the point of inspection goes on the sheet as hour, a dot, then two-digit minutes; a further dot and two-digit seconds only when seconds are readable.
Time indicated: 6.38
